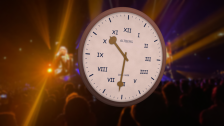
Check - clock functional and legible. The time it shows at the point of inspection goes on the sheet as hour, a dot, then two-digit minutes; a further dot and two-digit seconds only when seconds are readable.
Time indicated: 10.31
